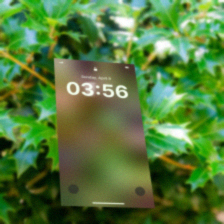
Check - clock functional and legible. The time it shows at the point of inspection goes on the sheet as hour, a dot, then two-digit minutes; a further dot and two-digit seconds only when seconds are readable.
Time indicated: 3.56
